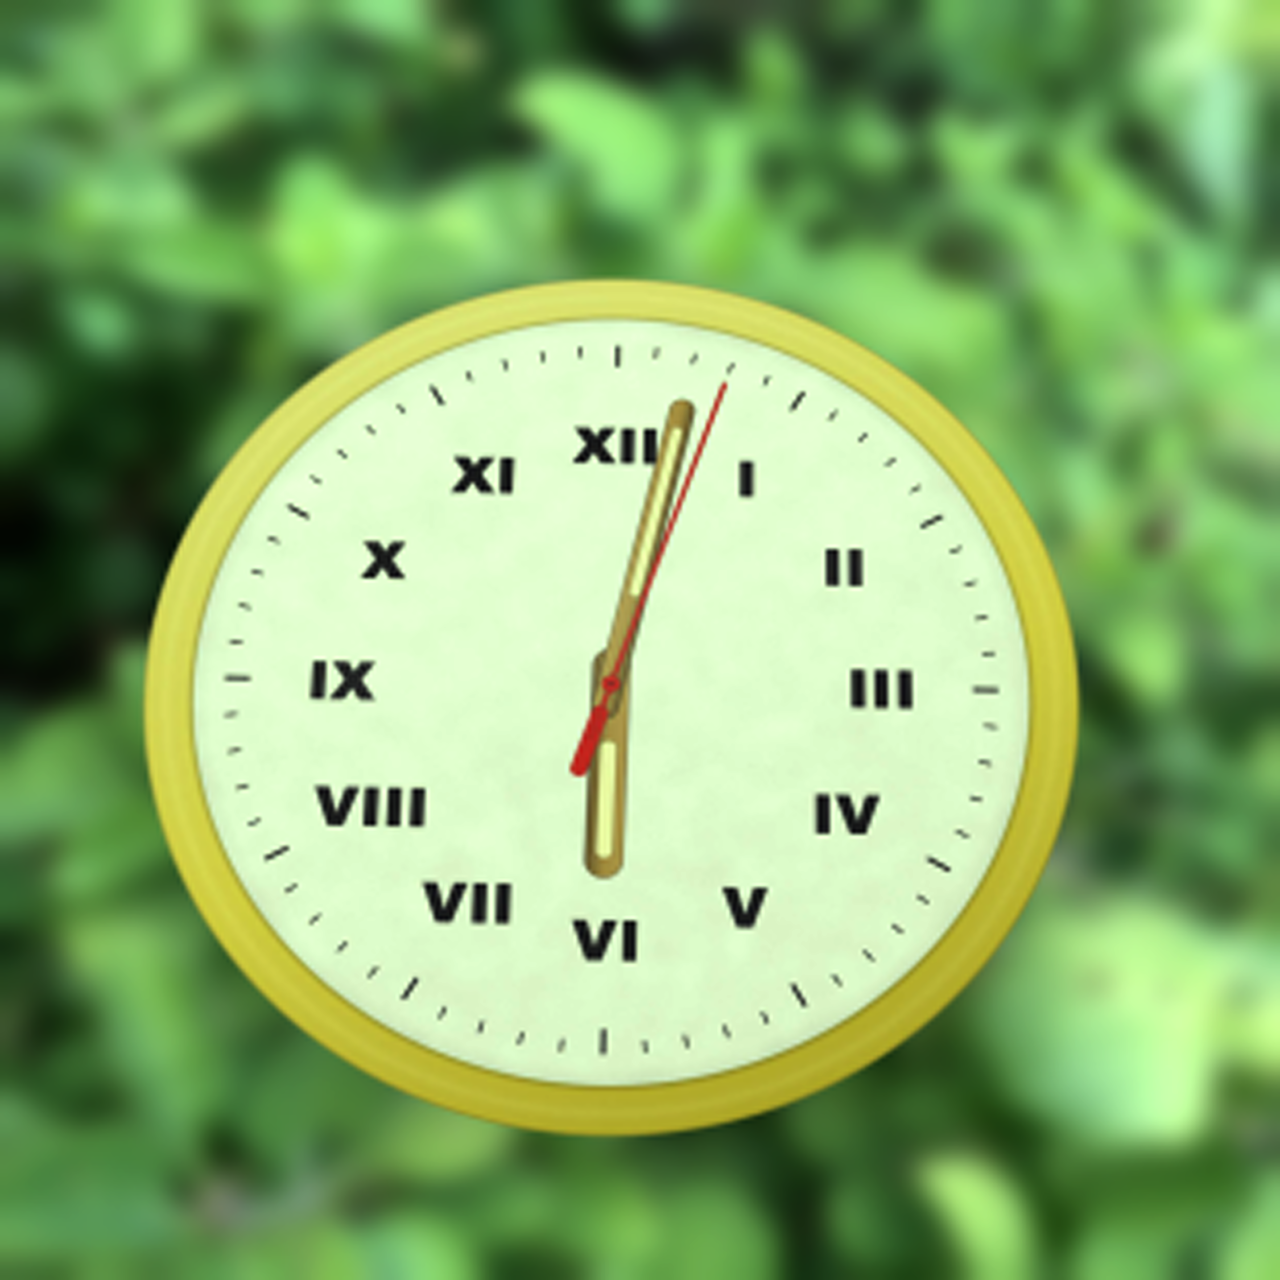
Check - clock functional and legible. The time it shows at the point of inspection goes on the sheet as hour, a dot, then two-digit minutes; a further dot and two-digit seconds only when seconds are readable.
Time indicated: 6.02.03
